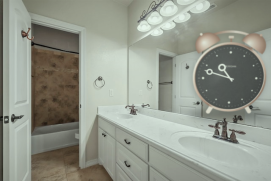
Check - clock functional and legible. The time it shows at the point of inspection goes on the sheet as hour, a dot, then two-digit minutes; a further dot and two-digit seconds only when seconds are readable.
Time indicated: 10.48
